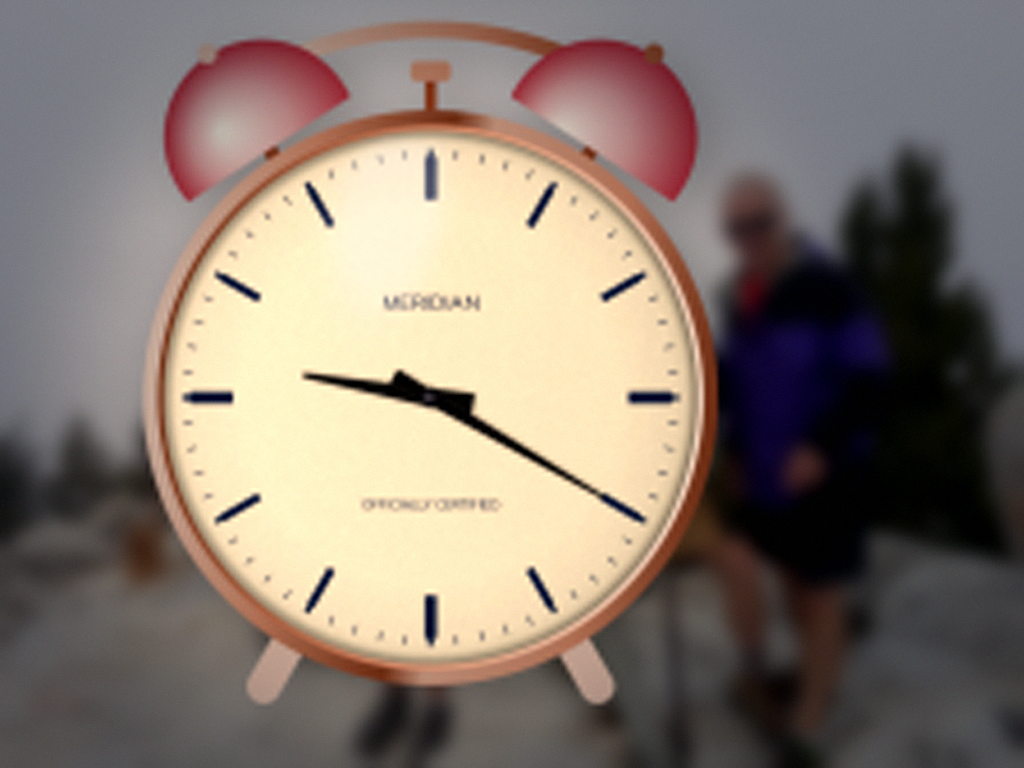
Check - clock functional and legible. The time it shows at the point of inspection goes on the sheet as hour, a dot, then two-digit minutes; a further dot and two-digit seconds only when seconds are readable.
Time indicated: 9.20
